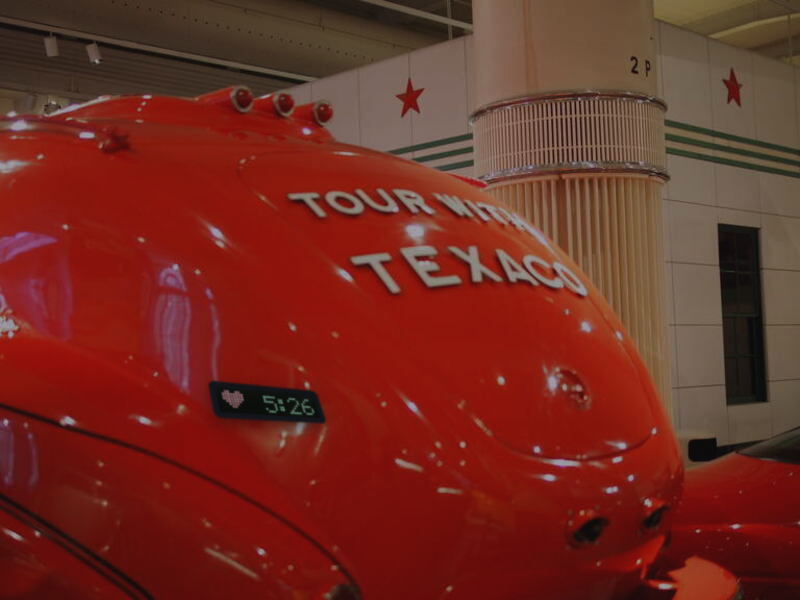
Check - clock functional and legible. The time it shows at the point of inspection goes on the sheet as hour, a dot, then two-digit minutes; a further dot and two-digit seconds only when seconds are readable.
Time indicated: 5.26
